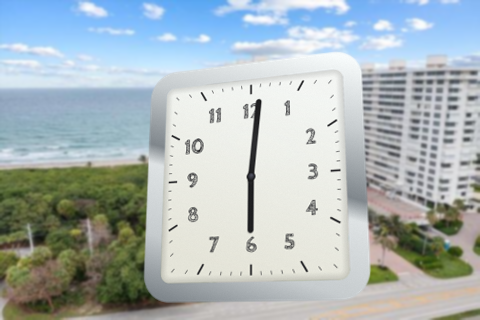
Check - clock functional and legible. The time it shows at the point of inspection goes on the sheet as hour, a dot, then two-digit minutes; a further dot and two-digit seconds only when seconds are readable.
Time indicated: 6.01
